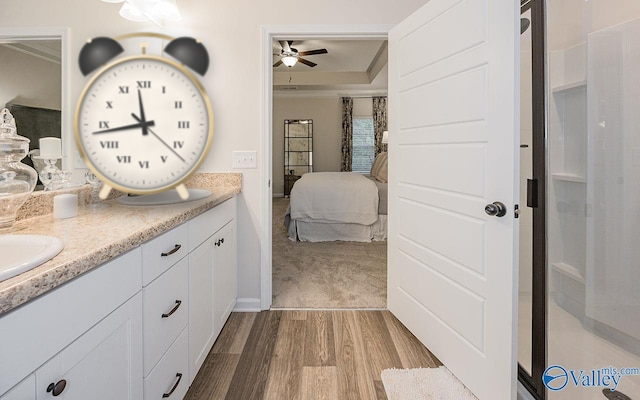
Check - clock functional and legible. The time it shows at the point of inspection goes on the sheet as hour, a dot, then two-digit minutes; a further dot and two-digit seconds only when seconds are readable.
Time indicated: 11.43.22
